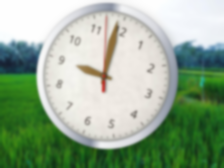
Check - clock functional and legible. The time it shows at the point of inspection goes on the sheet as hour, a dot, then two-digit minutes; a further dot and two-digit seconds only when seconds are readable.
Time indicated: 8.58.57
